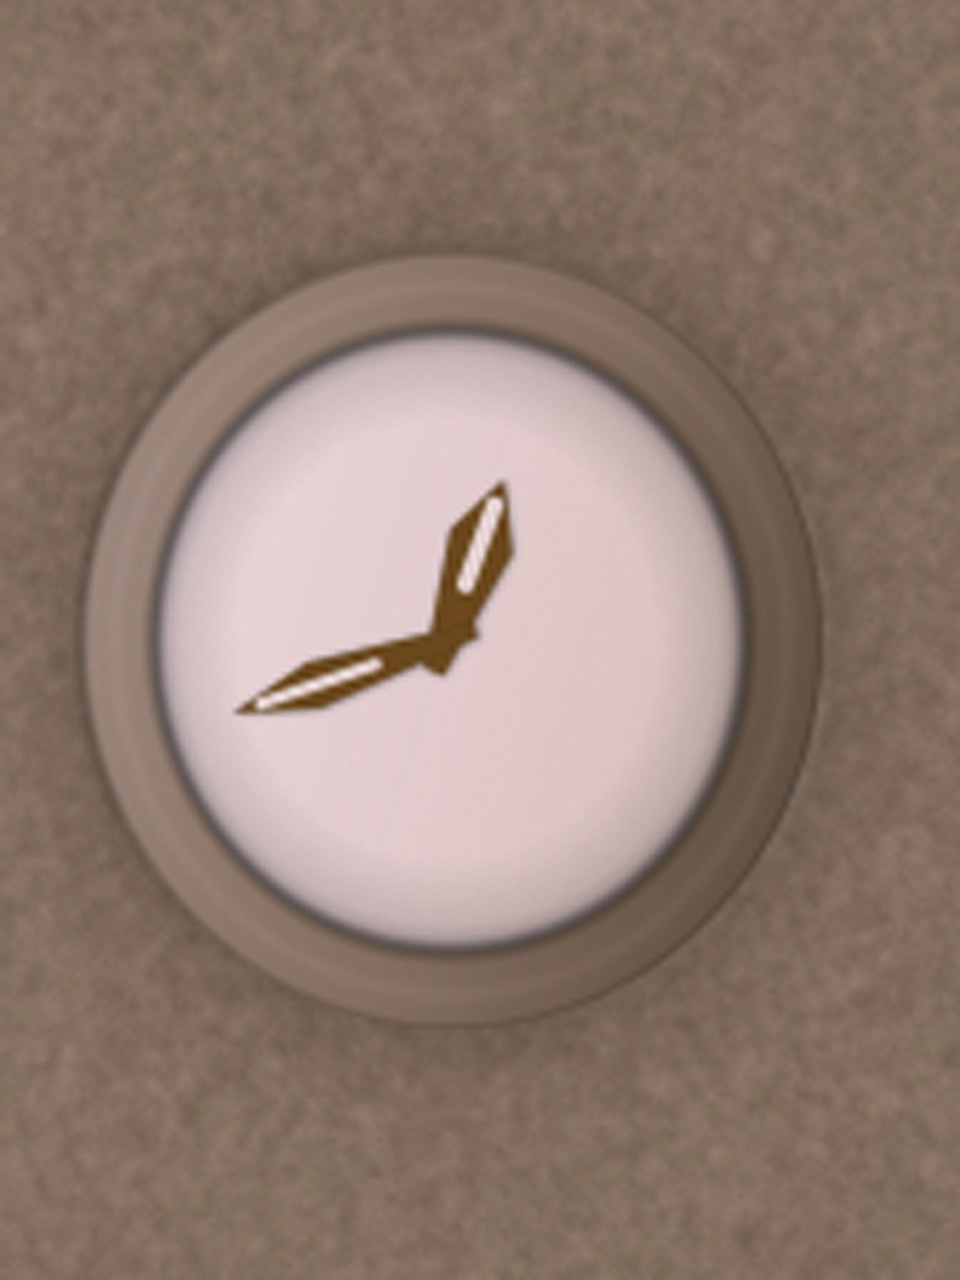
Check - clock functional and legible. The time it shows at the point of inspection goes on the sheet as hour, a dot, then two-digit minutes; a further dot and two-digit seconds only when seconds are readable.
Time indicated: 12.42
